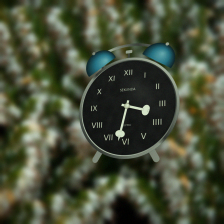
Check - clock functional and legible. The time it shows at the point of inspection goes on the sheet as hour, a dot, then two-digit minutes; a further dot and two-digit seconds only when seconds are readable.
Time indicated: 3.32
